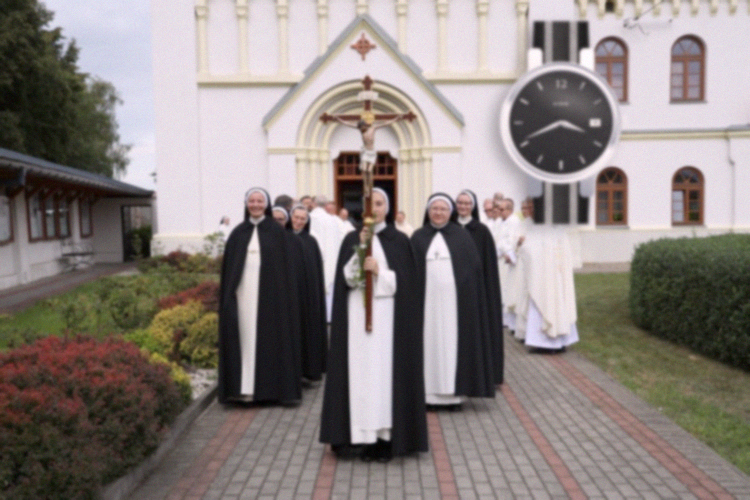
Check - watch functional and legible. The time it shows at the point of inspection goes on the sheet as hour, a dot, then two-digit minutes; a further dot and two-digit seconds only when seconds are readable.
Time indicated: 3.41
